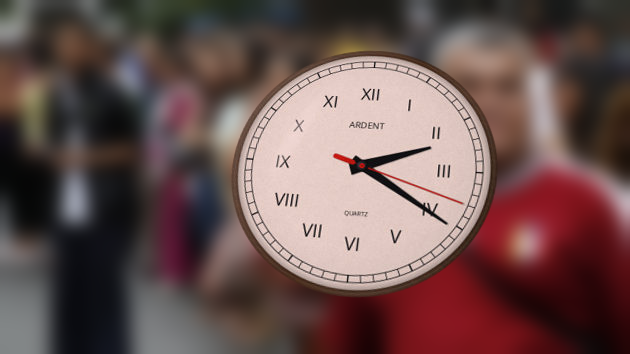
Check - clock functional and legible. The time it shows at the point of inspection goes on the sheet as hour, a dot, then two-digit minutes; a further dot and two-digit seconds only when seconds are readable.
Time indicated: 2.20.18
